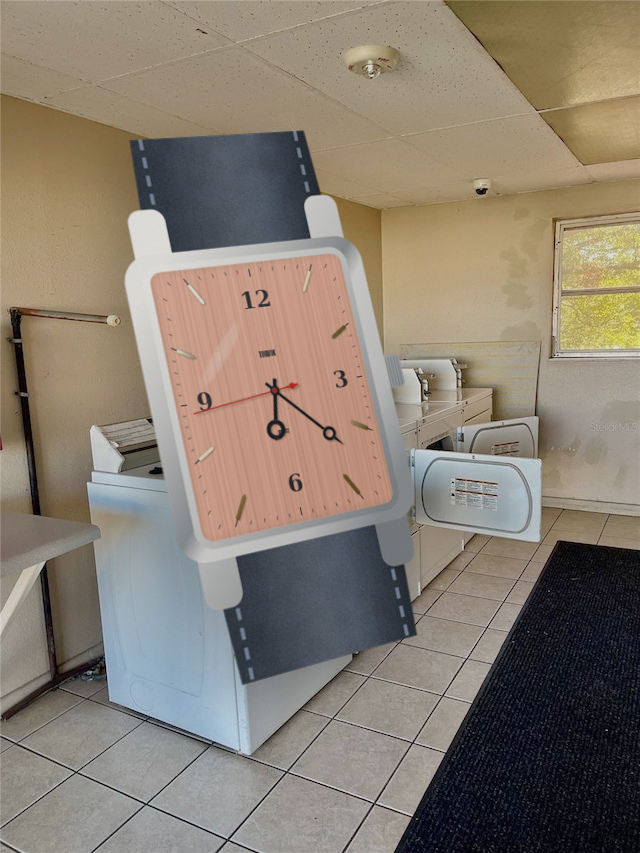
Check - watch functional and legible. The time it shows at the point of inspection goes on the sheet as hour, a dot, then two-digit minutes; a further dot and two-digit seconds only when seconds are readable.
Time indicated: 6.22.44
